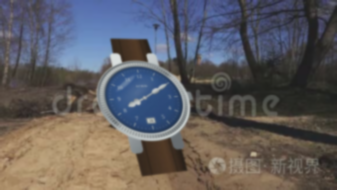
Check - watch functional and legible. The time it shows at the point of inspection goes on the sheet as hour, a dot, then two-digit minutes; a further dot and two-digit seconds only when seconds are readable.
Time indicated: 8.10
